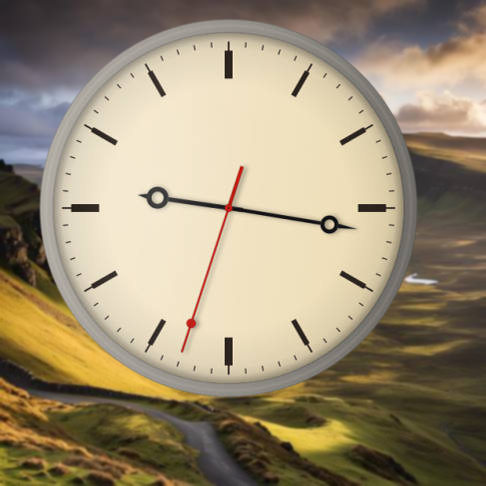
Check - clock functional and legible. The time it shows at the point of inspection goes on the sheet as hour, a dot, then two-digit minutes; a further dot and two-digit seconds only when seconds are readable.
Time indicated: 9.16.33
